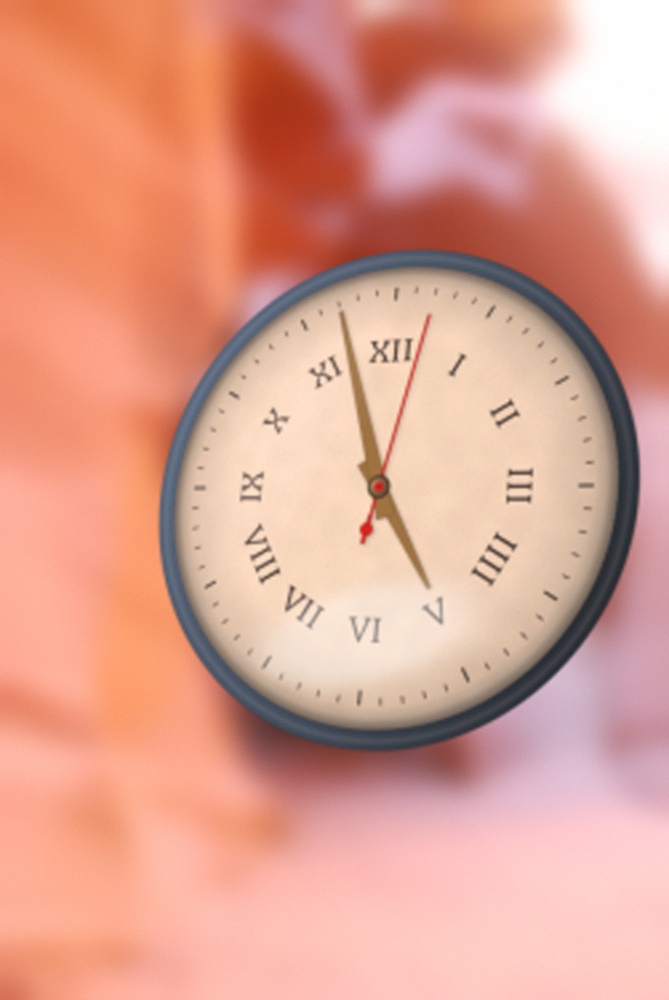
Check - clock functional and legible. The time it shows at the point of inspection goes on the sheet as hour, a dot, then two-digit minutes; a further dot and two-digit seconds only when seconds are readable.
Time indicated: 4.57.02
